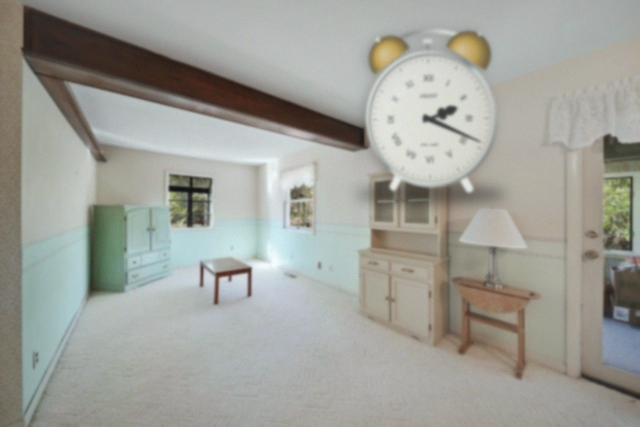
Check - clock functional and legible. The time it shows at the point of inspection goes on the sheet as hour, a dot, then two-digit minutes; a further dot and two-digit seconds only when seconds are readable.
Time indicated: 2.19
